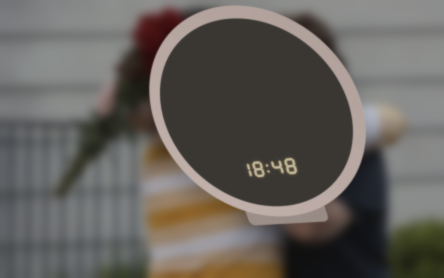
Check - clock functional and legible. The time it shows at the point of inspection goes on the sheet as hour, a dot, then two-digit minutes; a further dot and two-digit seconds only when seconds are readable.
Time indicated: 18.48
